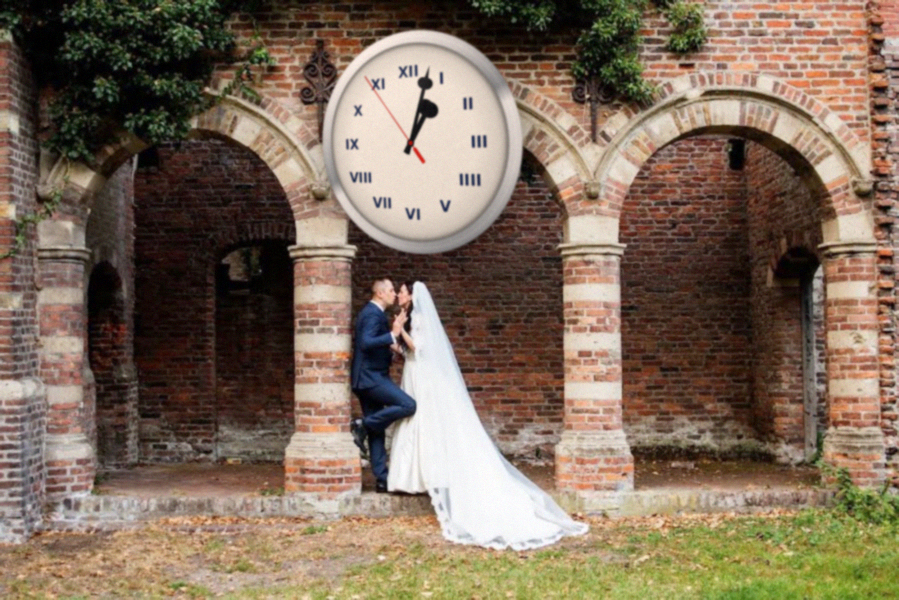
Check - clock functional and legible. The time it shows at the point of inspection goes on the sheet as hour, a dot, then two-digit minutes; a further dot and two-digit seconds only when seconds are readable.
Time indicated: 1.02.54
